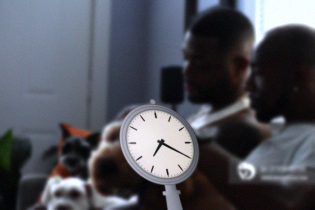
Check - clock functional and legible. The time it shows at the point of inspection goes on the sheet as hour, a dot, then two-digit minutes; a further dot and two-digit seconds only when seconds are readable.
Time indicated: 7.20
